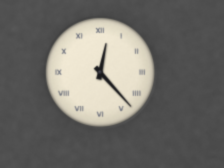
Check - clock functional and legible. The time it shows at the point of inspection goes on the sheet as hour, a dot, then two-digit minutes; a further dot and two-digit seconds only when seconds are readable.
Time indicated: 12.23
